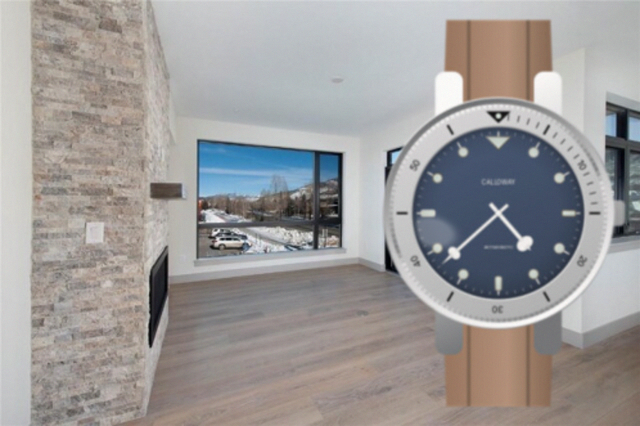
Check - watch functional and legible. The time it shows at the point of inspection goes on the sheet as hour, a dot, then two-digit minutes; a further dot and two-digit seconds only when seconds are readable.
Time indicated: 4.38
